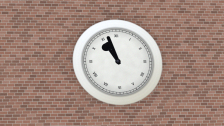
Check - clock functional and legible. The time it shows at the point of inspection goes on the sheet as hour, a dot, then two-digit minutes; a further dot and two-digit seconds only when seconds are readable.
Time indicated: 10.57
